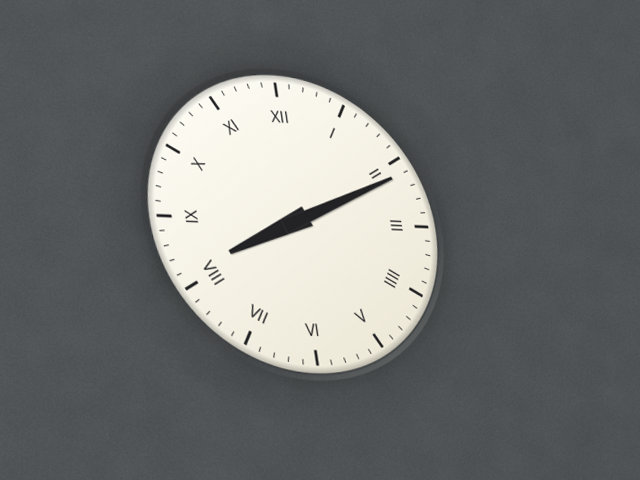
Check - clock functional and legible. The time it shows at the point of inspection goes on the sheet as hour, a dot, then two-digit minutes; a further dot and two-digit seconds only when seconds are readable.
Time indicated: 8.11
